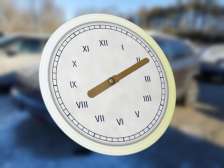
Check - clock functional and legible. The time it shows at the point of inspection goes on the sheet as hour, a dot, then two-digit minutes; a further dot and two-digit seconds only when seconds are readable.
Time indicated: 8.11
